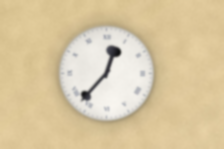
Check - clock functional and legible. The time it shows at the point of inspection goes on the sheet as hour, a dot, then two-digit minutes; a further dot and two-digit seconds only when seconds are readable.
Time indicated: 12.37
